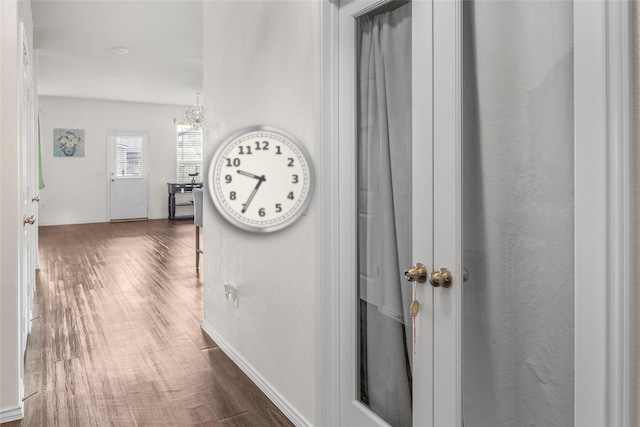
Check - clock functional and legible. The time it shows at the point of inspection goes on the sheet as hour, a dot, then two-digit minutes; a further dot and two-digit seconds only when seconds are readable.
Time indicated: 9.35
